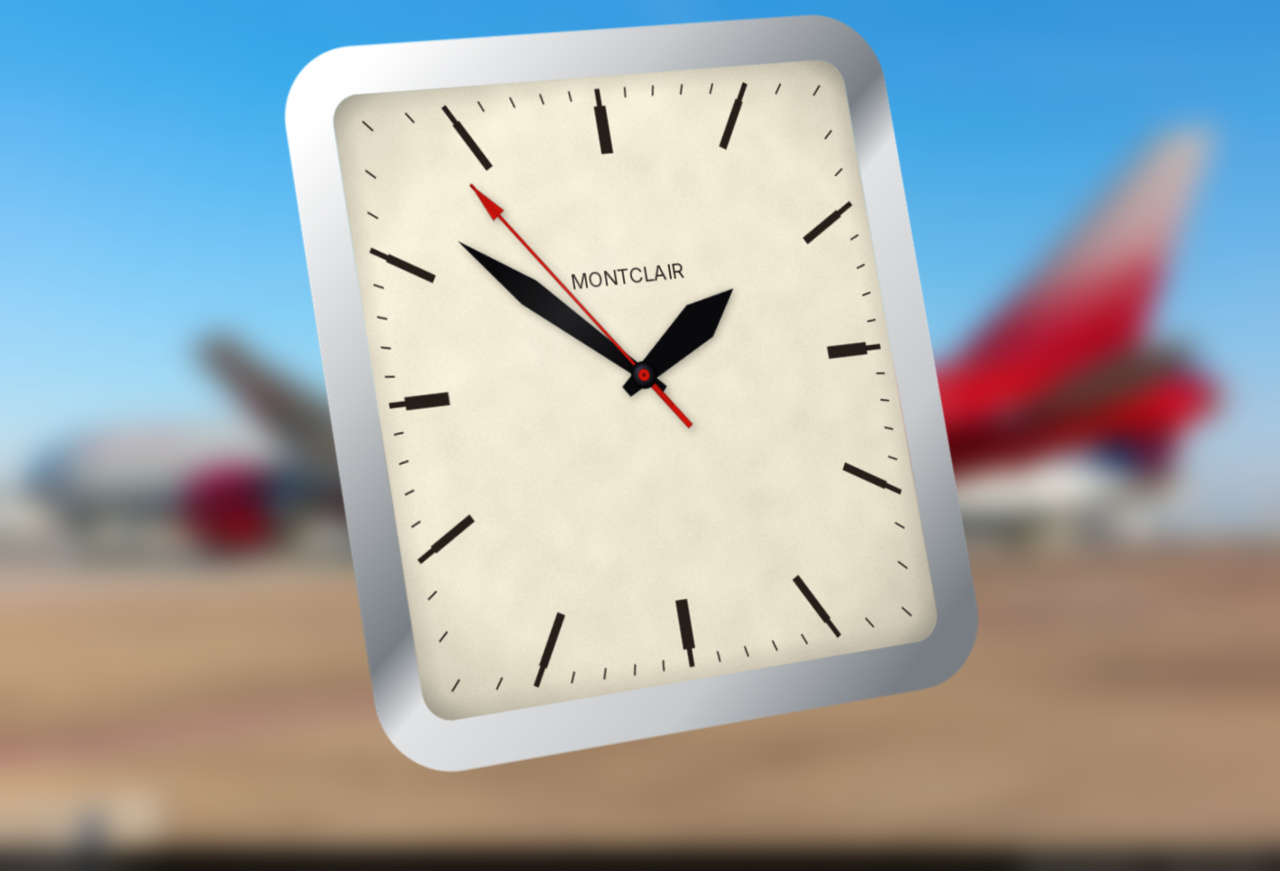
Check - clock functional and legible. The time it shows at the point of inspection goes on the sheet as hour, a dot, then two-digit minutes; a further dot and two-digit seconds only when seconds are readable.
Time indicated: 1.51.54
